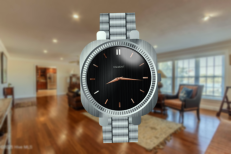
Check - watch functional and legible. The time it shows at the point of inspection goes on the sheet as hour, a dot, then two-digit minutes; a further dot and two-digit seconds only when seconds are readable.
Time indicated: 8.16
